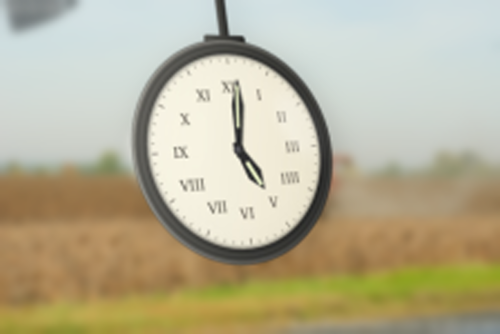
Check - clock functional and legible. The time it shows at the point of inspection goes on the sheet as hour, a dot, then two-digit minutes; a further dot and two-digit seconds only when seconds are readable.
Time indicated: 5.01
